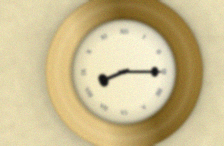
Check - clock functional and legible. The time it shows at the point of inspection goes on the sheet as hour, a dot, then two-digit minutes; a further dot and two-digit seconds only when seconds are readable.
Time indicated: 8.15
